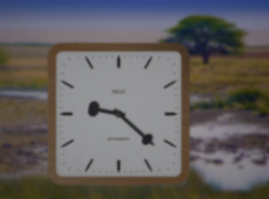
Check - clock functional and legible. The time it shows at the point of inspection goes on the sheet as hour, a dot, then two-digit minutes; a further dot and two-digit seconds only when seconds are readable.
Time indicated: 9.22
